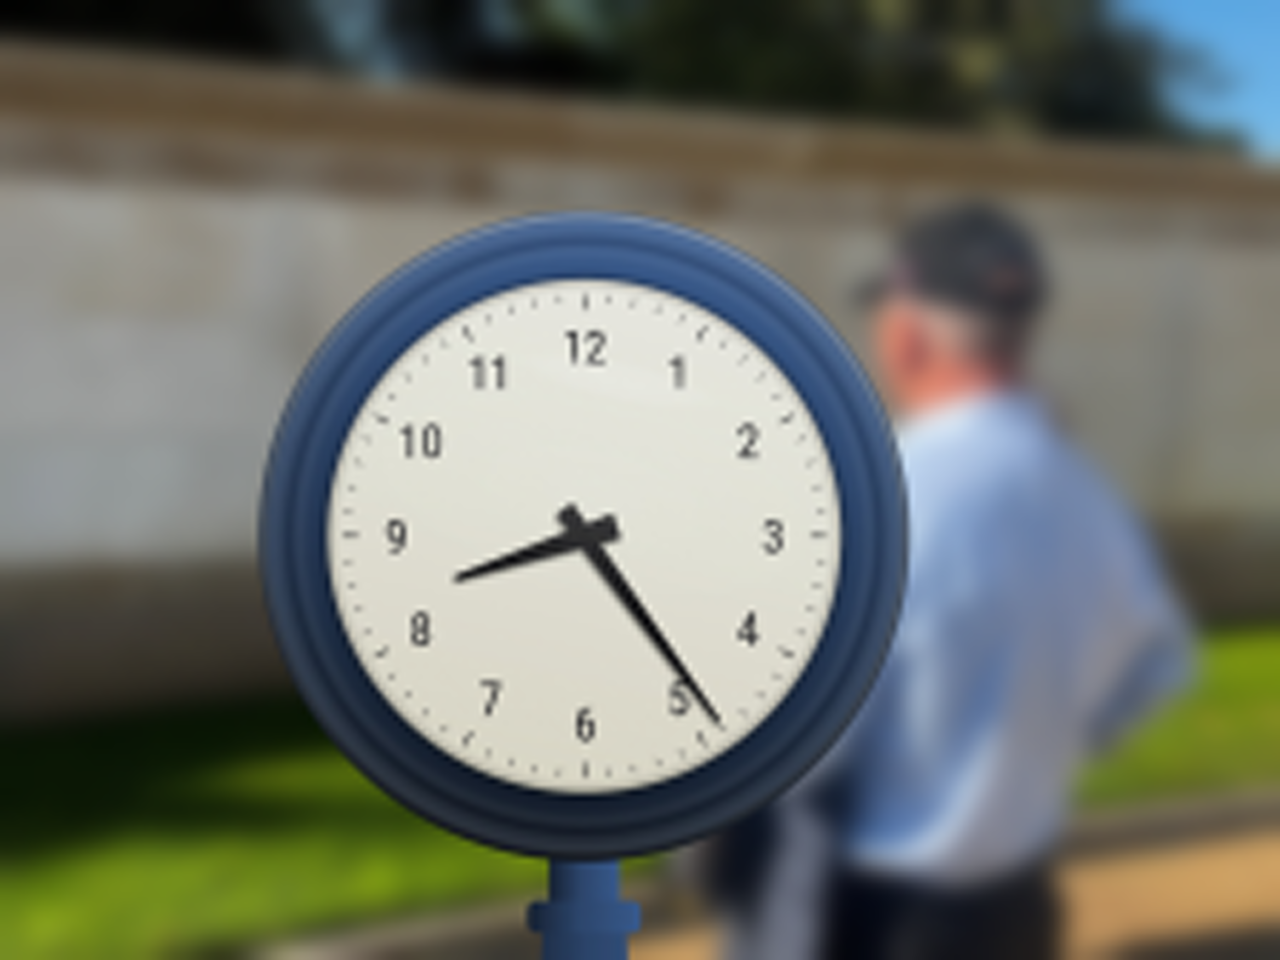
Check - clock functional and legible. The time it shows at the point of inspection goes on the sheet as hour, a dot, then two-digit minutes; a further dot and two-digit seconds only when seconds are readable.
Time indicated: 8.24
